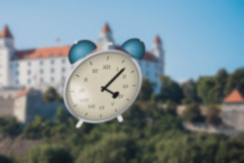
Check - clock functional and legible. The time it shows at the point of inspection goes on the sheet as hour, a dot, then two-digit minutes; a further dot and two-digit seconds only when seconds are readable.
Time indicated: 4.07
